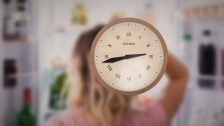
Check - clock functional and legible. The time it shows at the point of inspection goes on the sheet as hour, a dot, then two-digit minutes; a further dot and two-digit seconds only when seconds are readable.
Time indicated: 2.43
